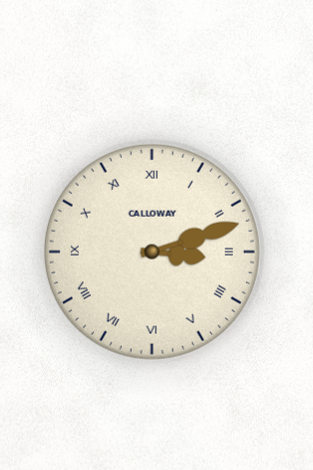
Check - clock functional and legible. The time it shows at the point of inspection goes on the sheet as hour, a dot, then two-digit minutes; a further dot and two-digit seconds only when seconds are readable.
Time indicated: 3.12
